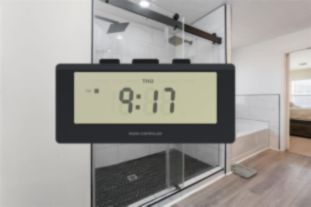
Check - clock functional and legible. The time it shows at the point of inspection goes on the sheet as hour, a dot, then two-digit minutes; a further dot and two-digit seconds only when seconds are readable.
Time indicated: 9.17
